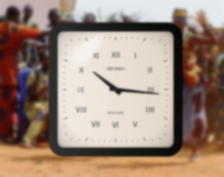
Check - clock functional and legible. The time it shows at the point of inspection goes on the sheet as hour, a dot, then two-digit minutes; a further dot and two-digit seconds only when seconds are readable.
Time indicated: 10.16
